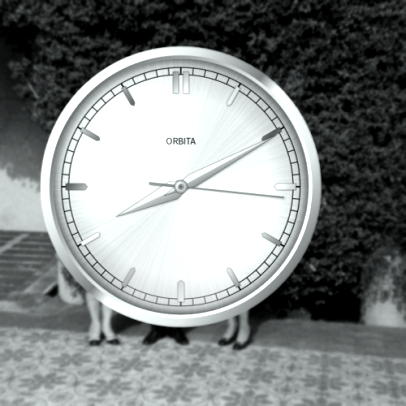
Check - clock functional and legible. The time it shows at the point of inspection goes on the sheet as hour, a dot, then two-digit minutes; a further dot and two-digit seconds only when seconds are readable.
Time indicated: 8.10.16
